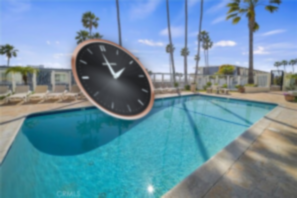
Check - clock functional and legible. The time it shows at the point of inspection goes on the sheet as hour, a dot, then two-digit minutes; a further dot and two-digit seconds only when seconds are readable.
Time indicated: 1.59
